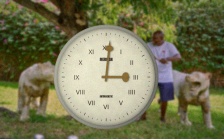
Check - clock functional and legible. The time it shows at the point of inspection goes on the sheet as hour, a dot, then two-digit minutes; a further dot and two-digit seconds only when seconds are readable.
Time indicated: 3.01
